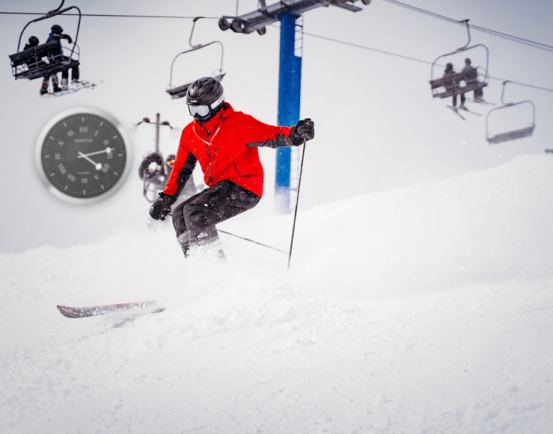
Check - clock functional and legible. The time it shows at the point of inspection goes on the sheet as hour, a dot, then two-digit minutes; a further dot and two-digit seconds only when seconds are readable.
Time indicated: 4.13
